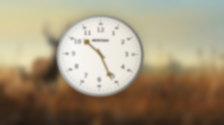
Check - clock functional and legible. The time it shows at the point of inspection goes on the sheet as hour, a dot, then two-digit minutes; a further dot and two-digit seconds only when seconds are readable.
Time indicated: 10.26
